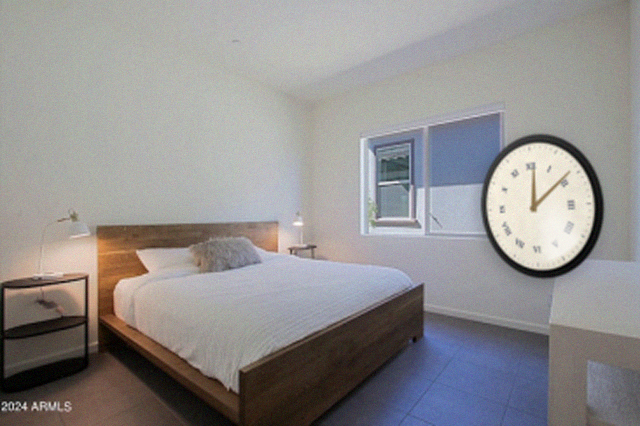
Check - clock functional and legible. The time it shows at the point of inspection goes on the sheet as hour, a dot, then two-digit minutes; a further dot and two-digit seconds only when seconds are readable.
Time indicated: 12.09
